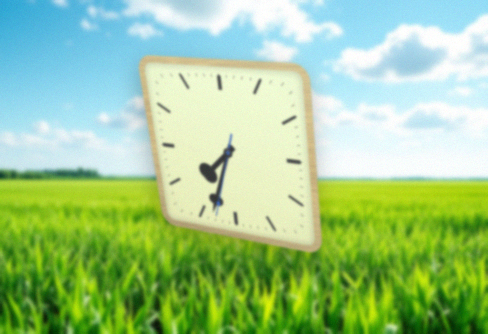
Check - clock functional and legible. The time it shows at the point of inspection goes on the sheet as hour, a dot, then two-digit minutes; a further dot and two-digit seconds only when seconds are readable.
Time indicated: 7.33.33
